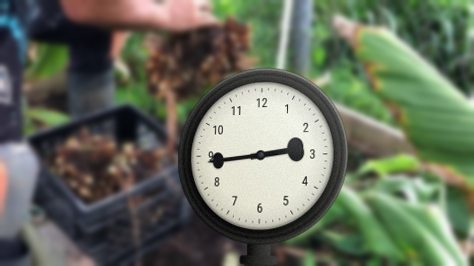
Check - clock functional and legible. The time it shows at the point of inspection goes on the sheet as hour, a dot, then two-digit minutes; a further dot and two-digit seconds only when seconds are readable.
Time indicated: 2.44
